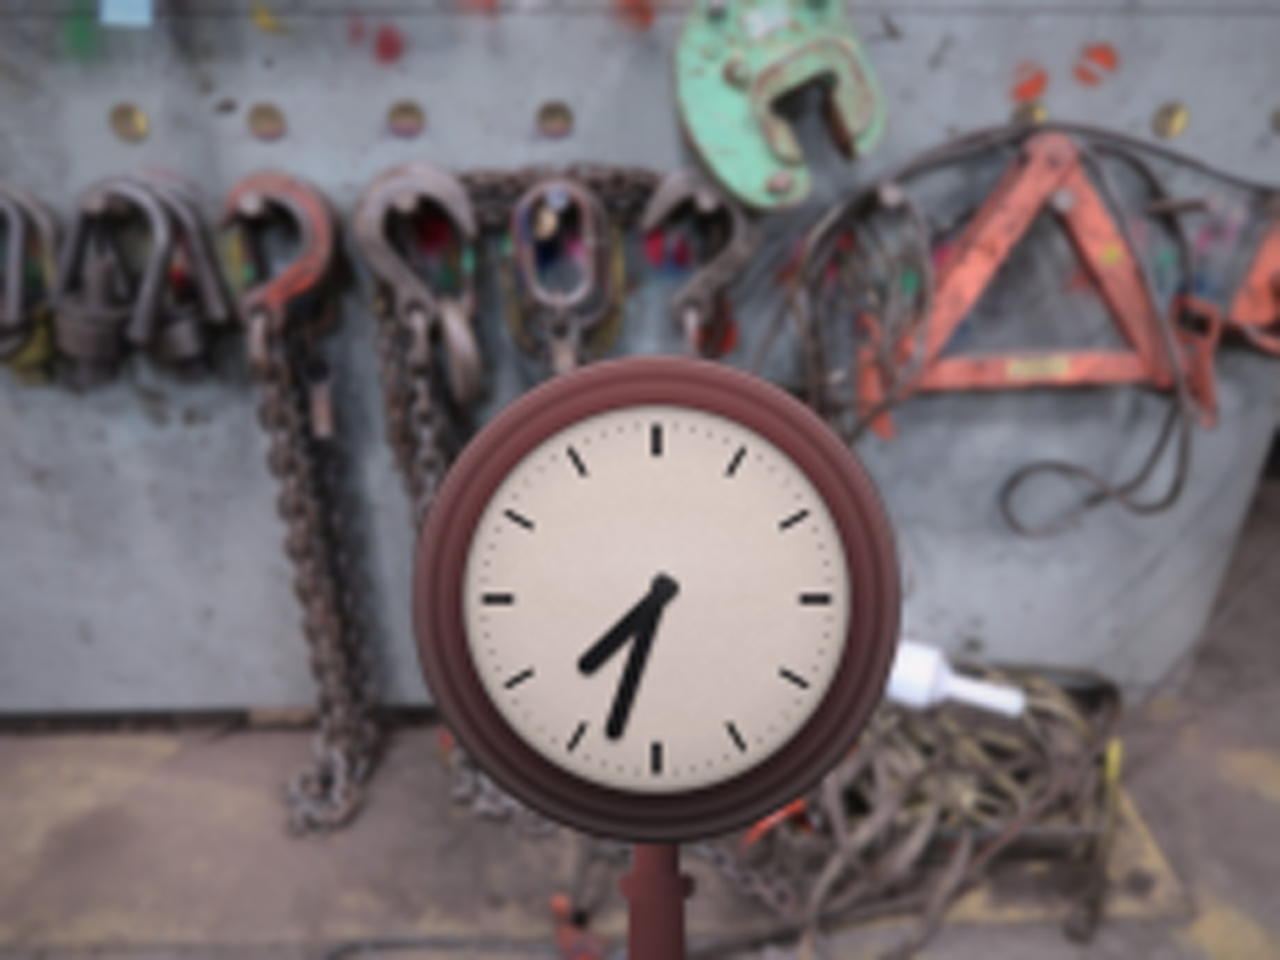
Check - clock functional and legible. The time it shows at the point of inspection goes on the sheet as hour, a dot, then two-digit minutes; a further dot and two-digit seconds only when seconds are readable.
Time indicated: 7.33
